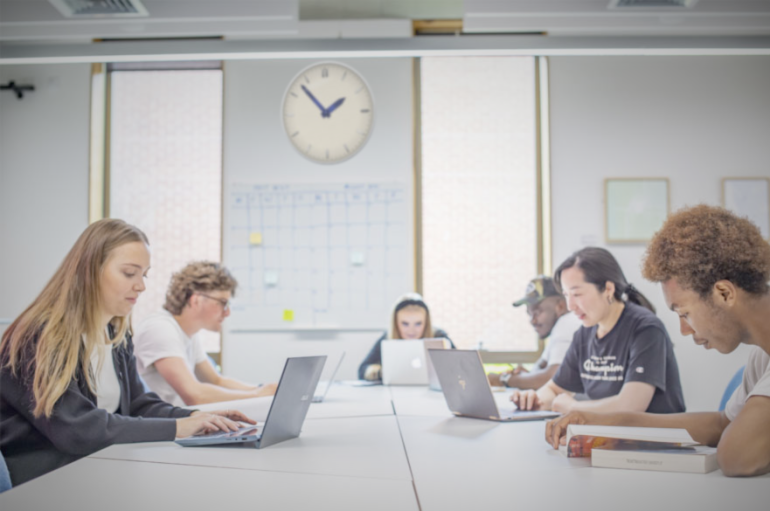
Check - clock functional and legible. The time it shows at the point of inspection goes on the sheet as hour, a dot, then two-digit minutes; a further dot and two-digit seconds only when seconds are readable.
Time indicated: 1.53
